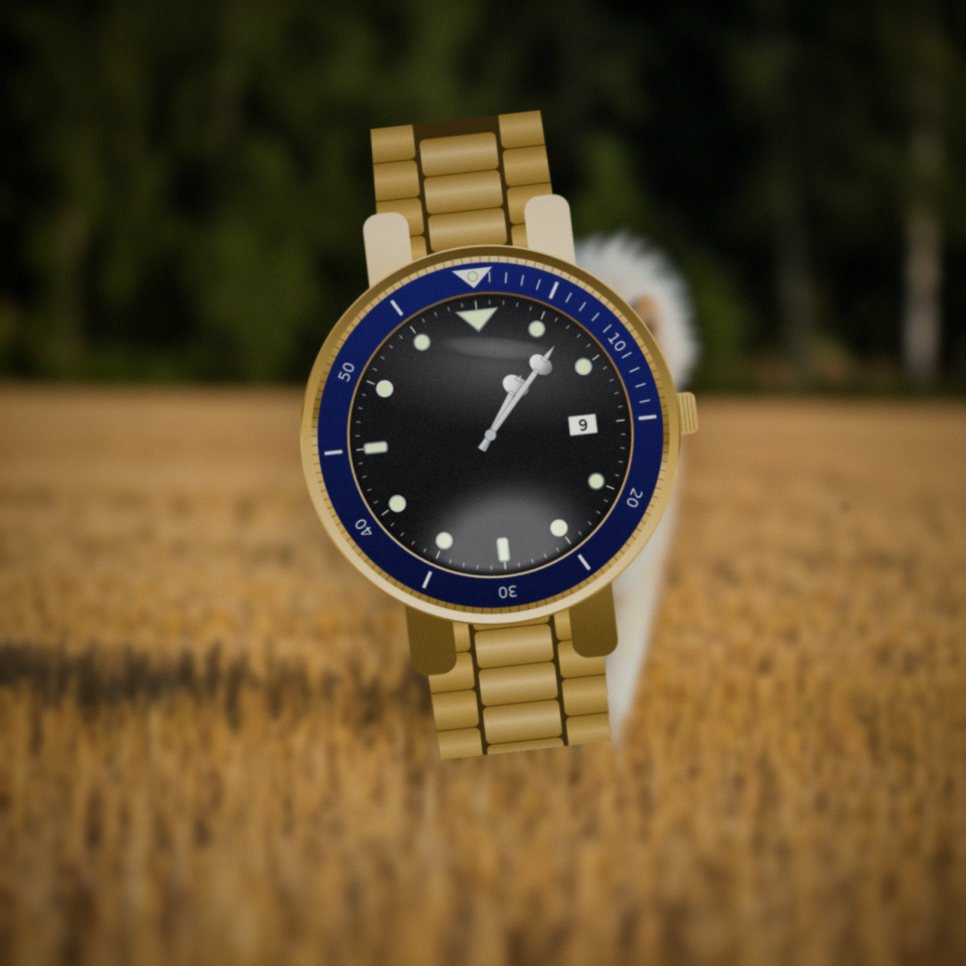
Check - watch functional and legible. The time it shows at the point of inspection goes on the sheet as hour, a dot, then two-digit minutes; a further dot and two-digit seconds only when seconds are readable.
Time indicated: 1.07
